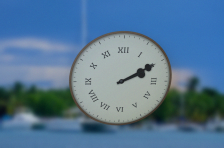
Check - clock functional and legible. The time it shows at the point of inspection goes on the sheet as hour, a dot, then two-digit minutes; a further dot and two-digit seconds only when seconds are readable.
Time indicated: 2.10
